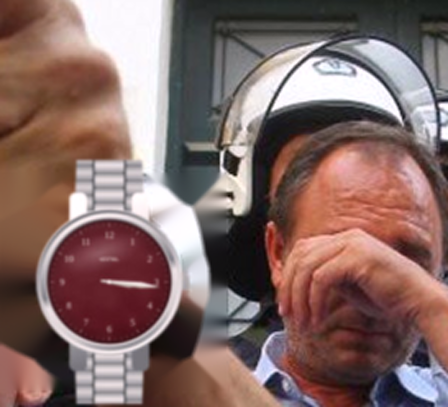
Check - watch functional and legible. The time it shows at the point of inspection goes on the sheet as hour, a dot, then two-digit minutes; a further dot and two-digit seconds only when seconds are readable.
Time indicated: 3.16
